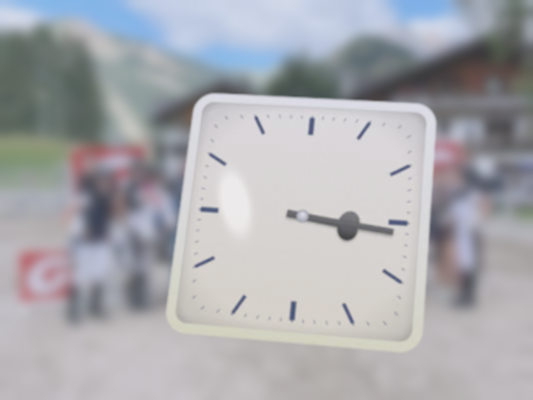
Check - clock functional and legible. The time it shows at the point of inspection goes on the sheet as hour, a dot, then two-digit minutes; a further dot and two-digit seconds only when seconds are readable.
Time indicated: 3.16
